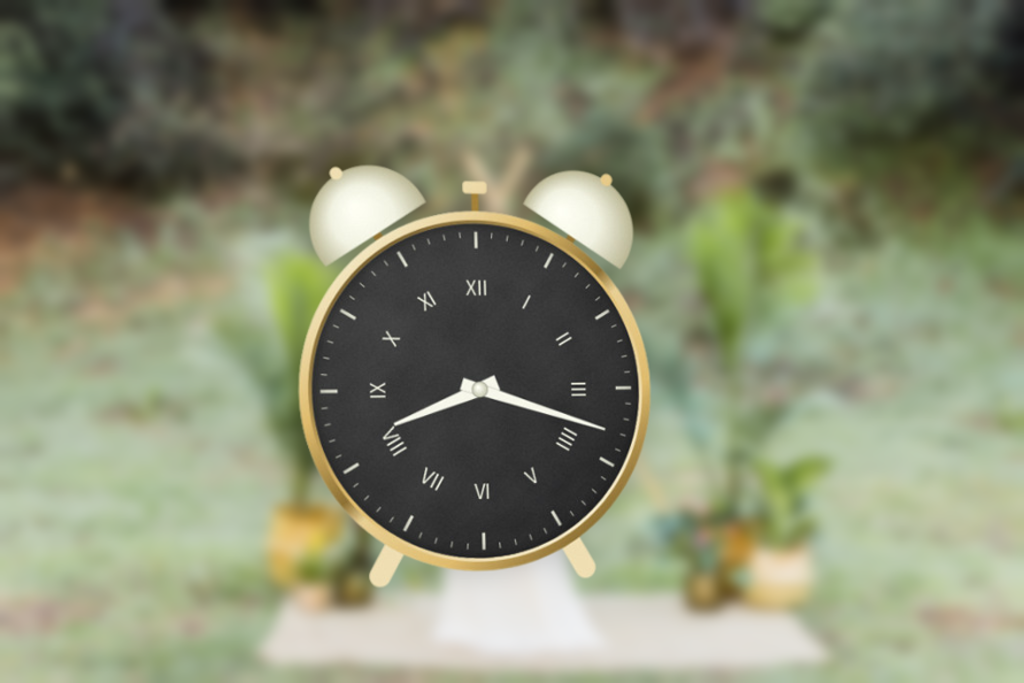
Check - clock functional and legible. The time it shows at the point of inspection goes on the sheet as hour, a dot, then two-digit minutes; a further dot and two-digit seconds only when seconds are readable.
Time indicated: 8.18
